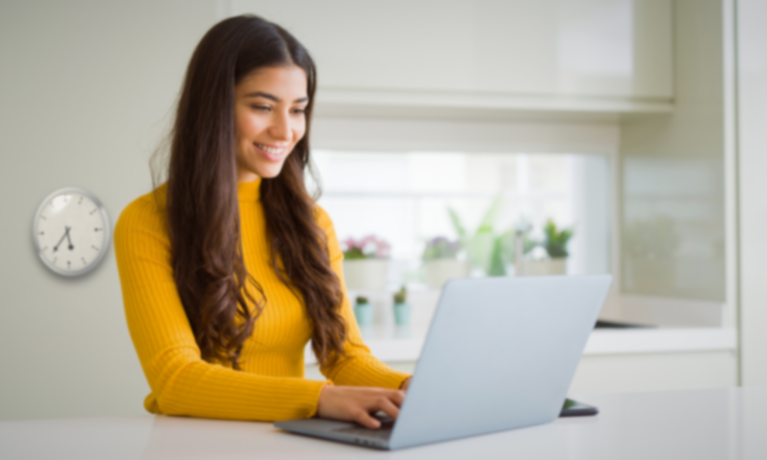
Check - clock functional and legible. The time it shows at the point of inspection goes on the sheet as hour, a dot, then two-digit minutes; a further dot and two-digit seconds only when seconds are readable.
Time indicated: 5.37
